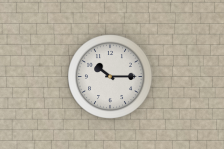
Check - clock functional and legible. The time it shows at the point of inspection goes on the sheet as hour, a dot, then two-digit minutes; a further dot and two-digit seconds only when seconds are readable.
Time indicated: 10.15
